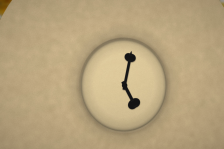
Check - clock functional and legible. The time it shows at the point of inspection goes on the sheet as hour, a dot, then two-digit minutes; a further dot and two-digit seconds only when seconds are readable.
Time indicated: 5.02
